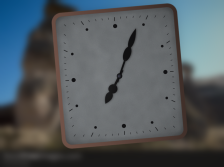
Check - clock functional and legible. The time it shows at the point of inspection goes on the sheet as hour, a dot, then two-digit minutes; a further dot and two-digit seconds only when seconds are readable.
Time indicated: 7.04
